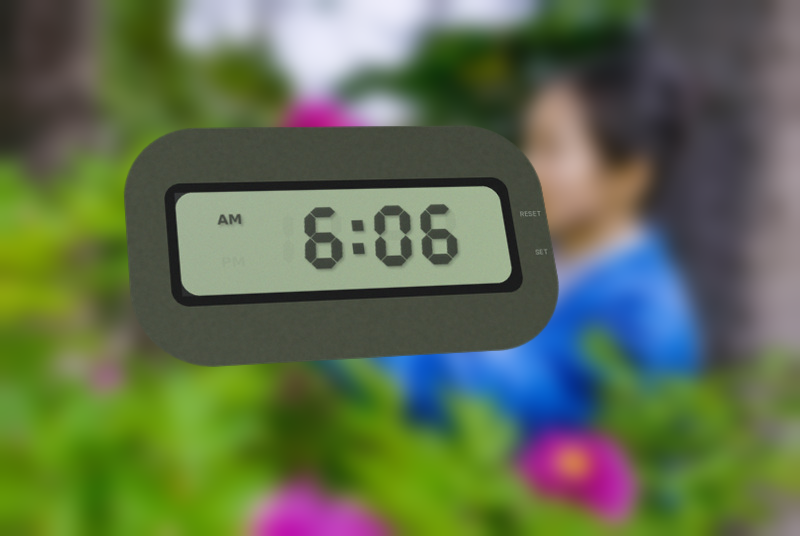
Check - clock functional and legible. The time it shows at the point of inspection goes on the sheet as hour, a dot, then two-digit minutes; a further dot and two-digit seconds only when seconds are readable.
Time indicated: 6.06
